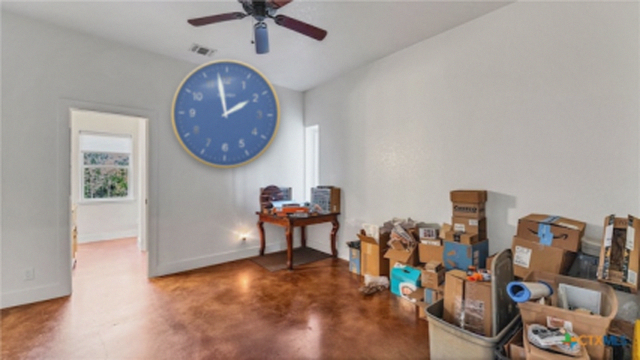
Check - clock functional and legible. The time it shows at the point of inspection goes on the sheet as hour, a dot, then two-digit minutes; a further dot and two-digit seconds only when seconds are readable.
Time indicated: 1.58
